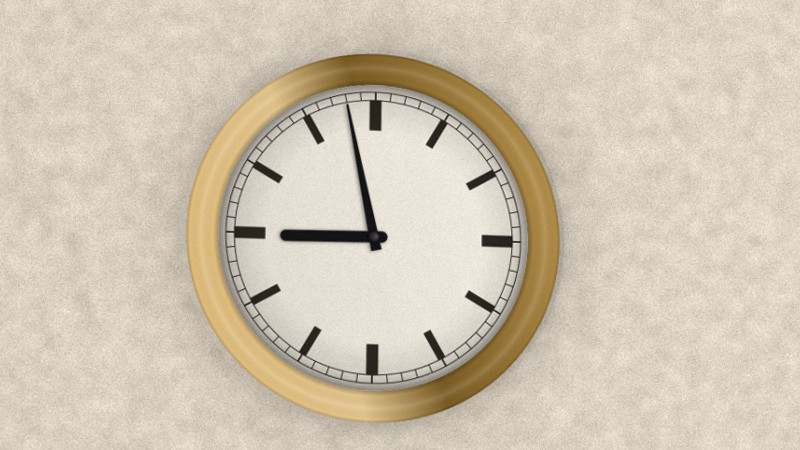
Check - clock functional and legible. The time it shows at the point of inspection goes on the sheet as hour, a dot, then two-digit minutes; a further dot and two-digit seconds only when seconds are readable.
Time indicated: 8.58
